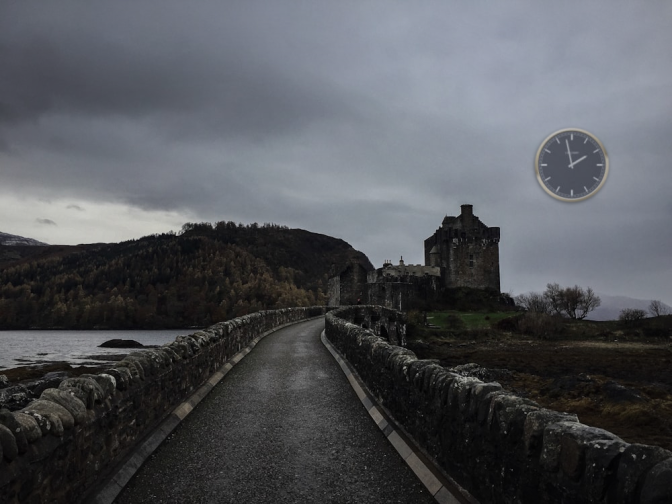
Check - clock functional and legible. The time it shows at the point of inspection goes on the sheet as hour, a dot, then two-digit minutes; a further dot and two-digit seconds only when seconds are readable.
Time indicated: 1.58
